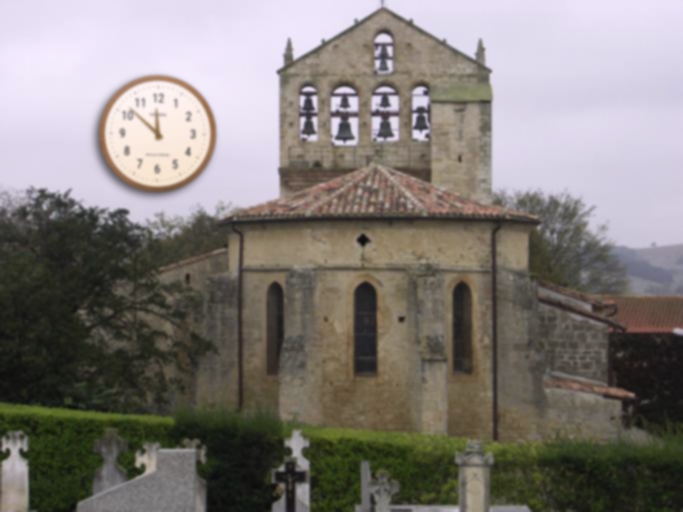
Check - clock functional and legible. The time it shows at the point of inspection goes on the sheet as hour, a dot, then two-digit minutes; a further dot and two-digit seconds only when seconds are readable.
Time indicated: 11.52
